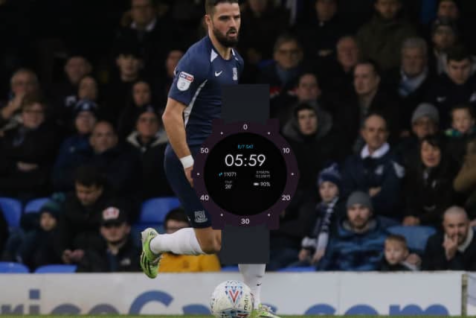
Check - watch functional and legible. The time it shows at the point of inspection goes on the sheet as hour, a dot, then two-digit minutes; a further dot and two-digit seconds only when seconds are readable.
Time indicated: 5.59
